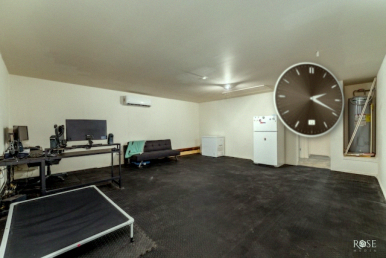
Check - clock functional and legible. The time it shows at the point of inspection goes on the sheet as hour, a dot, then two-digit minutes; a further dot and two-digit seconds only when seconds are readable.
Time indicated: 2.19
